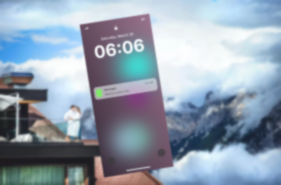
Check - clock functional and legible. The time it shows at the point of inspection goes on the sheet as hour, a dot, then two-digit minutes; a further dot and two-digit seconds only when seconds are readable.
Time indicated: 6.06
